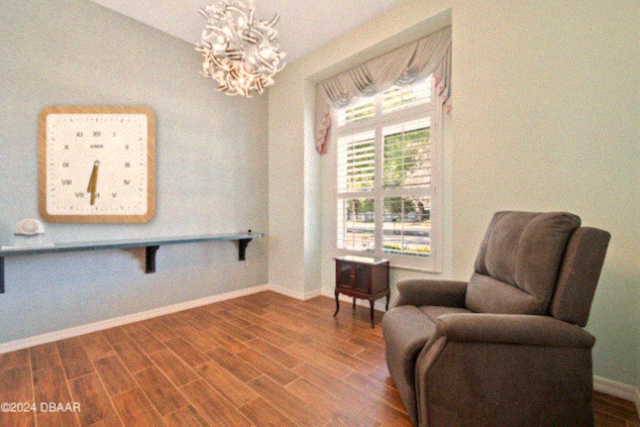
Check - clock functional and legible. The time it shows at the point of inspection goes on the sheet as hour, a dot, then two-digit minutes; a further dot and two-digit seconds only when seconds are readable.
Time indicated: 6.31
